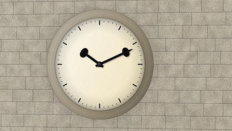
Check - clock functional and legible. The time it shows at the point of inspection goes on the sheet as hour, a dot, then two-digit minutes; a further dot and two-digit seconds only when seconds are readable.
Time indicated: 10.11
